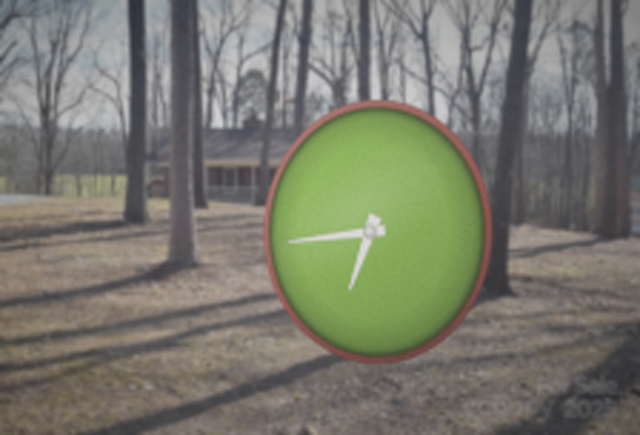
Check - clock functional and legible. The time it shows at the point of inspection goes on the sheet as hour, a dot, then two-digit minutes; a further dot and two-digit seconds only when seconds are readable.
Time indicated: 6.44
